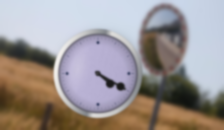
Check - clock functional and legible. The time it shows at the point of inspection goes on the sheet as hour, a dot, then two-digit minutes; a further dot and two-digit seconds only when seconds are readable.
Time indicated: 4.20
